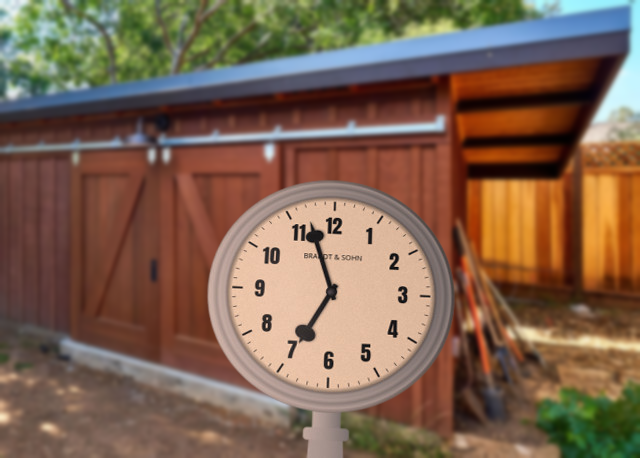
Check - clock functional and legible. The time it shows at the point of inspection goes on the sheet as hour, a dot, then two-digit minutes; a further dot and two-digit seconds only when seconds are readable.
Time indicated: 6.57
